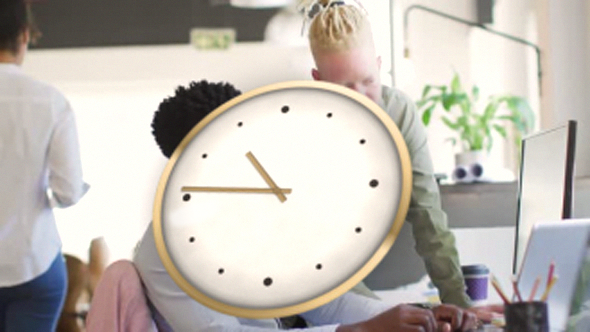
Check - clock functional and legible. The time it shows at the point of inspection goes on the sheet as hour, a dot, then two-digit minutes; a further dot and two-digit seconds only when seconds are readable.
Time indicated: 10.46
